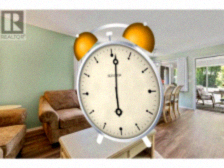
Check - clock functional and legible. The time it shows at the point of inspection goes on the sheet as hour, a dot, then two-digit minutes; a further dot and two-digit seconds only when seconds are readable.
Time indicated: 6.01
